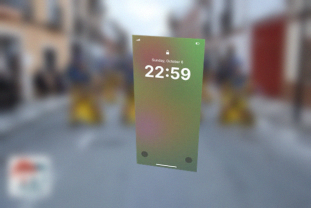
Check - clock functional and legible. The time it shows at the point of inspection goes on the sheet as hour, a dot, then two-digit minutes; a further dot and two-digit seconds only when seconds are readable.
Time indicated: 22.59
